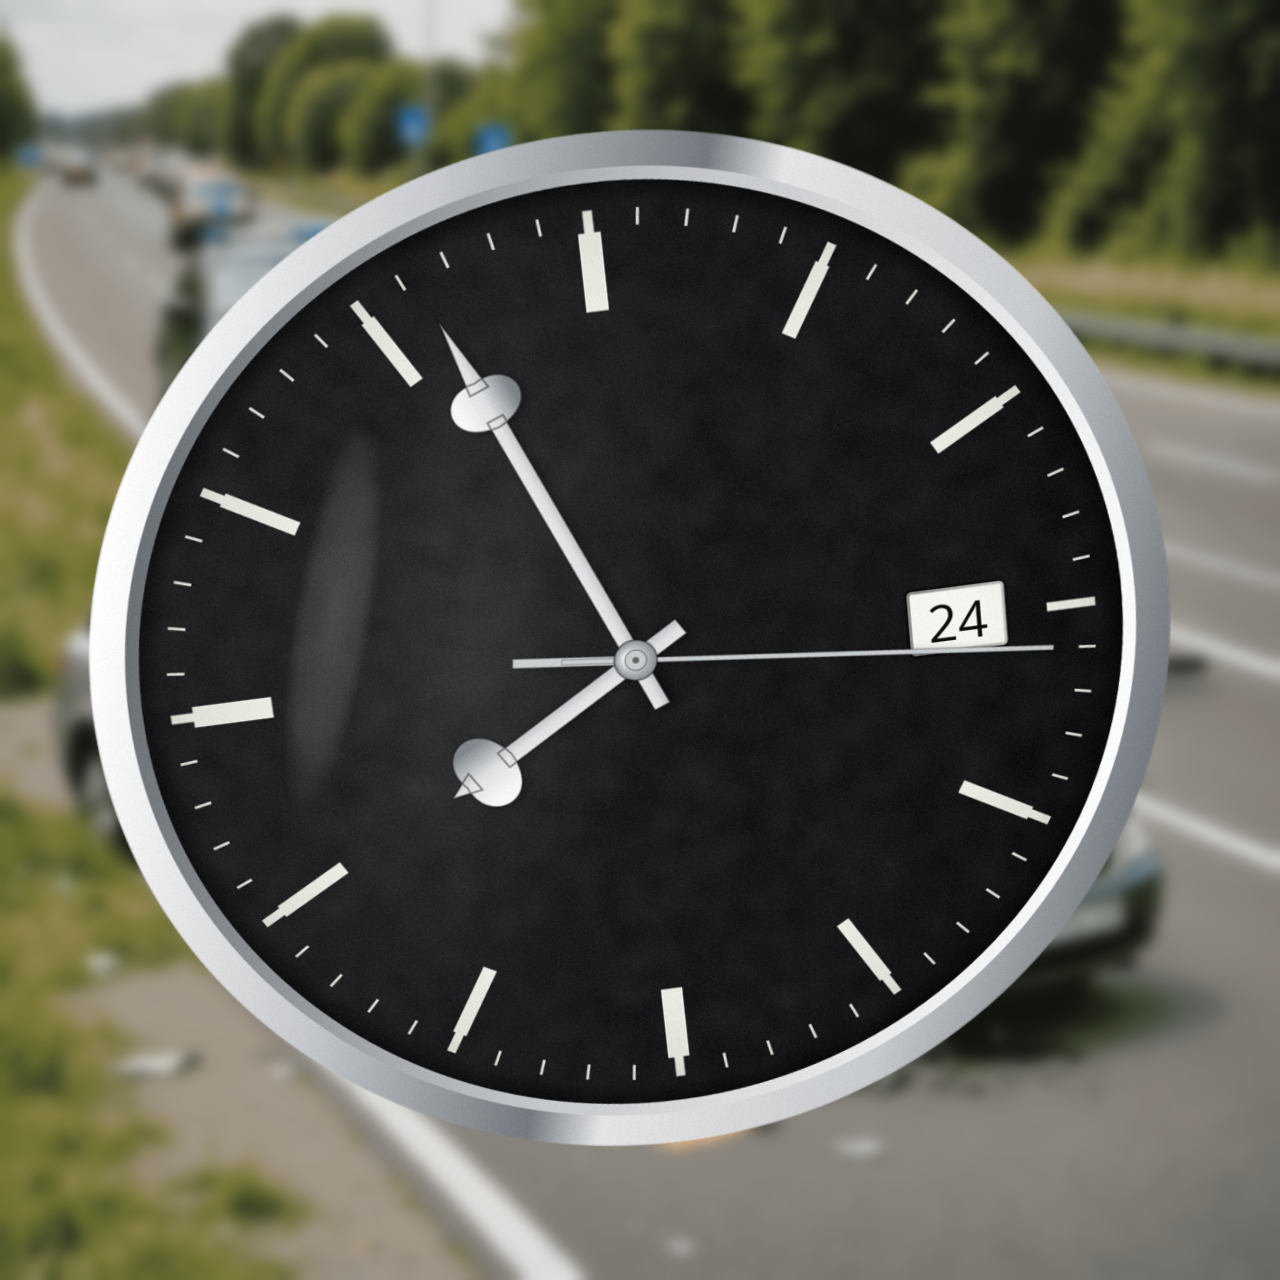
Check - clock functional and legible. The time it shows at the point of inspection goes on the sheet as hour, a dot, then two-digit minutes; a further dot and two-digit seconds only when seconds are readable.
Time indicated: 7.56.16
